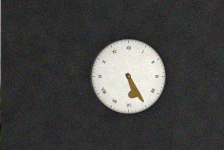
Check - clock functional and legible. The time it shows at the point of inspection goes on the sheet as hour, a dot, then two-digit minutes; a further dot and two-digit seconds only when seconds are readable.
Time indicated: 5.25
